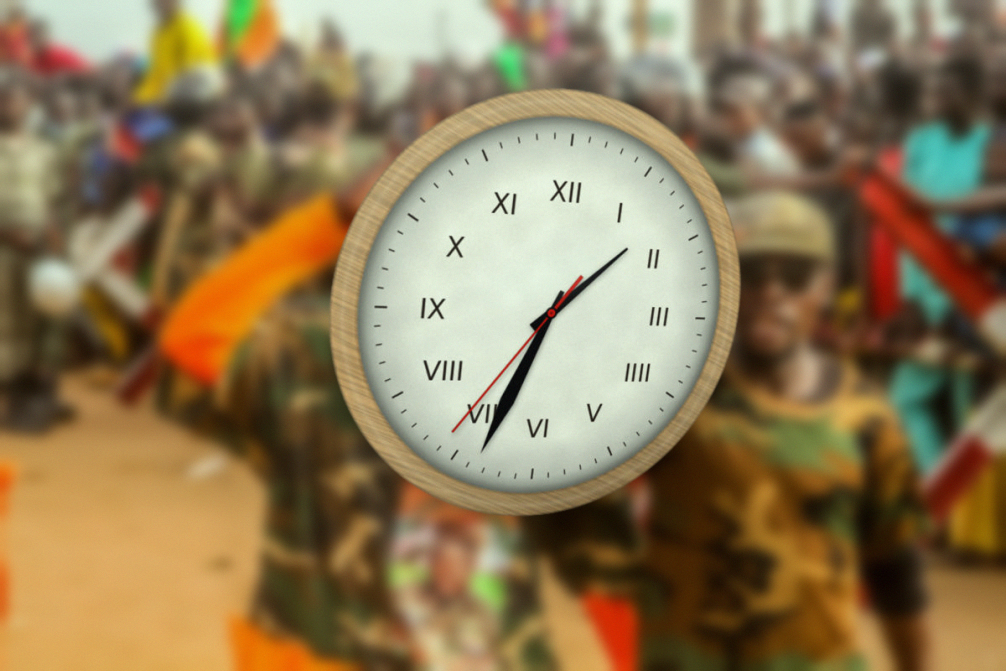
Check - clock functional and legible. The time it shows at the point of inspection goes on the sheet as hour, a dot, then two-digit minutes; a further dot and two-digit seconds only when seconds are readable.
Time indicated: 1.33.36
